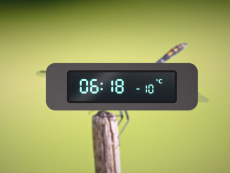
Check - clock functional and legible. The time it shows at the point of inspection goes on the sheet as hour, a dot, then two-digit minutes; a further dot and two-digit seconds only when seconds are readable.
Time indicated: 6.18
